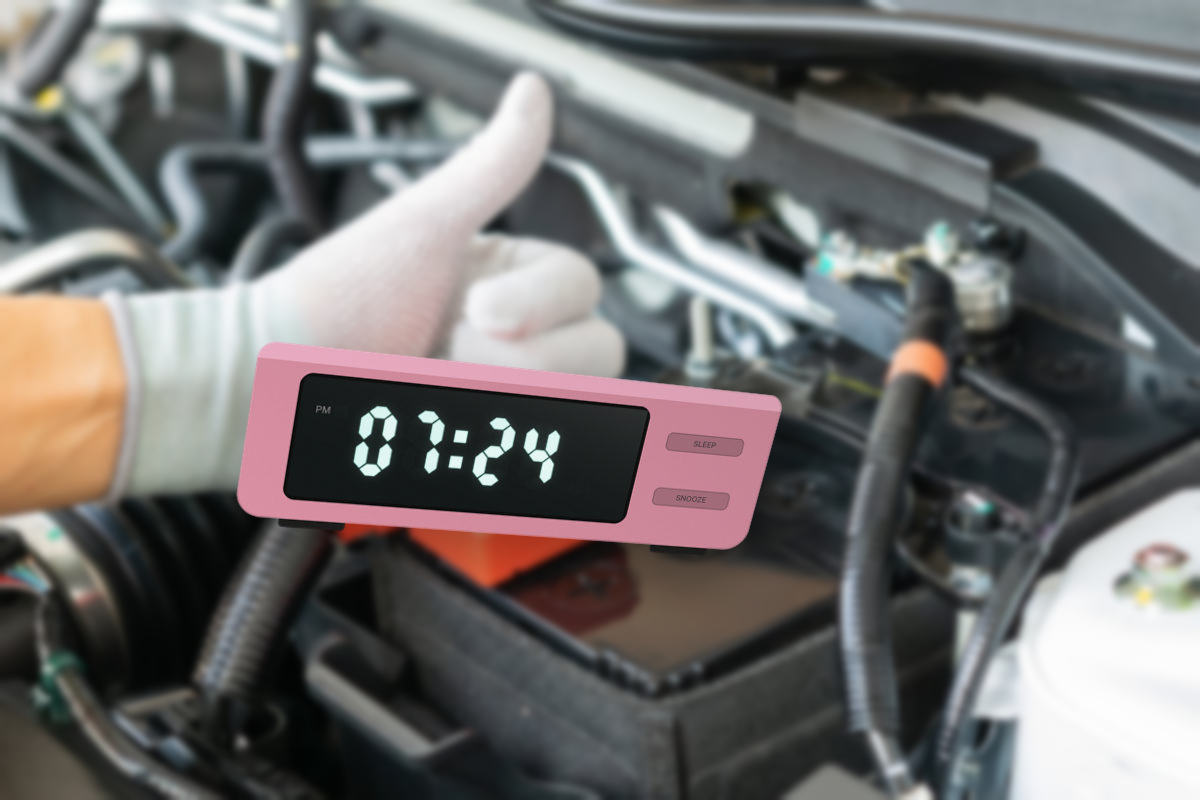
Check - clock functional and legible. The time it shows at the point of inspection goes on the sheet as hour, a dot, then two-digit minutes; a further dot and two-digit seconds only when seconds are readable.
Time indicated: 7.24
